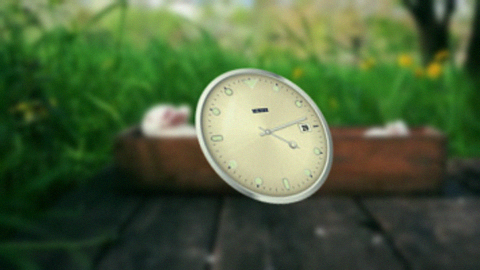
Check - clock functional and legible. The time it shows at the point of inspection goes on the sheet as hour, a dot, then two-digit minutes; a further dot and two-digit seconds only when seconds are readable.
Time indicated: 4.13
